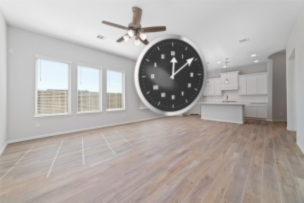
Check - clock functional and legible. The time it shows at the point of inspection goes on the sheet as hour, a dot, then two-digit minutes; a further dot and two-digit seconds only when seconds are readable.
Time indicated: 12.09
